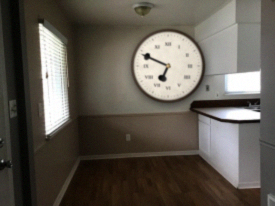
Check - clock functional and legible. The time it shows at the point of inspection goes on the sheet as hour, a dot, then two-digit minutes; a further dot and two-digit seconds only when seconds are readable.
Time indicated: 6.49
